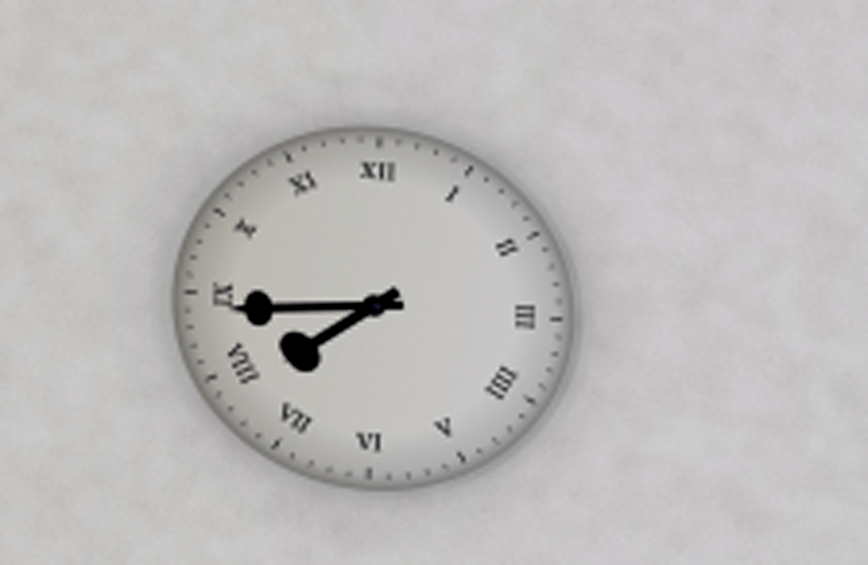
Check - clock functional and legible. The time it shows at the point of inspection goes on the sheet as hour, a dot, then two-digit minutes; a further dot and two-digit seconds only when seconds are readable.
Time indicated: 7.44
